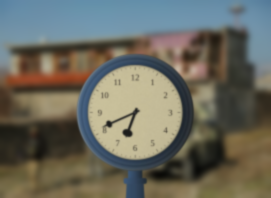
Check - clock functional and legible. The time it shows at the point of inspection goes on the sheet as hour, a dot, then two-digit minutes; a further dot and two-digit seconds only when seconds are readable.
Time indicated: 6.41
